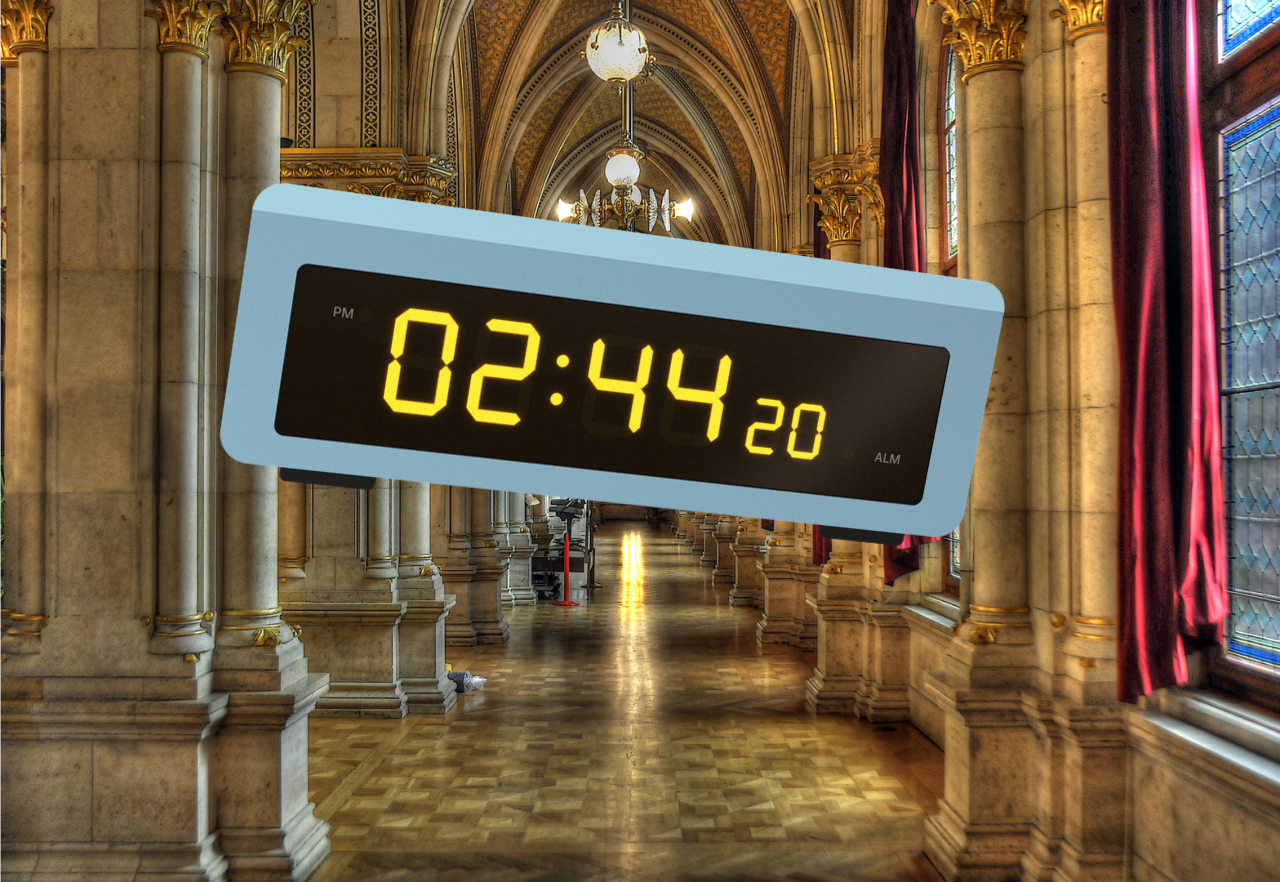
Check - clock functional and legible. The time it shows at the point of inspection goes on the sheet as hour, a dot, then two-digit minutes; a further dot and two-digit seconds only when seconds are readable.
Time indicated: 2.44.20
